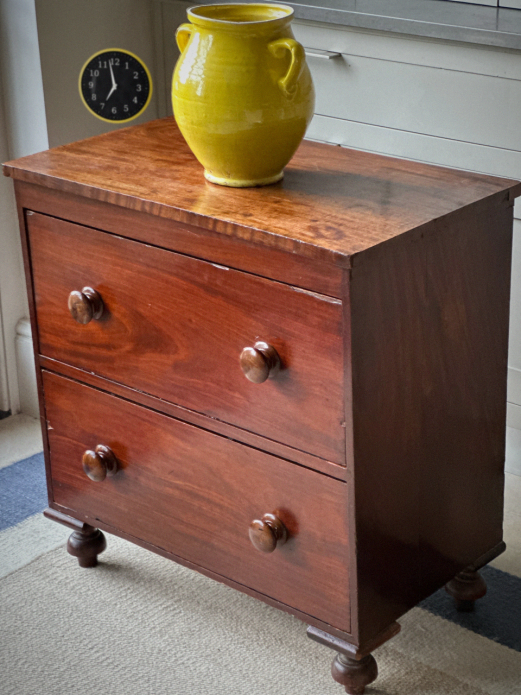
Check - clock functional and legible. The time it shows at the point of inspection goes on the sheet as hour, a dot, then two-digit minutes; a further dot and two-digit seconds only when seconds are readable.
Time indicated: 6.58
